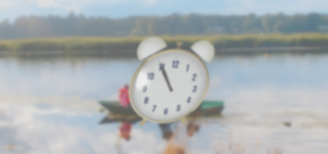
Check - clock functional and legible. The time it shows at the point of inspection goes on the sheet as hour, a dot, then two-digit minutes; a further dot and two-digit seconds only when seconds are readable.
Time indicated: 10.55
